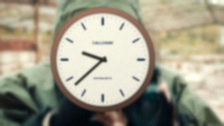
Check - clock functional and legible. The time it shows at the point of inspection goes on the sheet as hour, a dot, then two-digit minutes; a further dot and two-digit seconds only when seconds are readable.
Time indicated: 9.38
